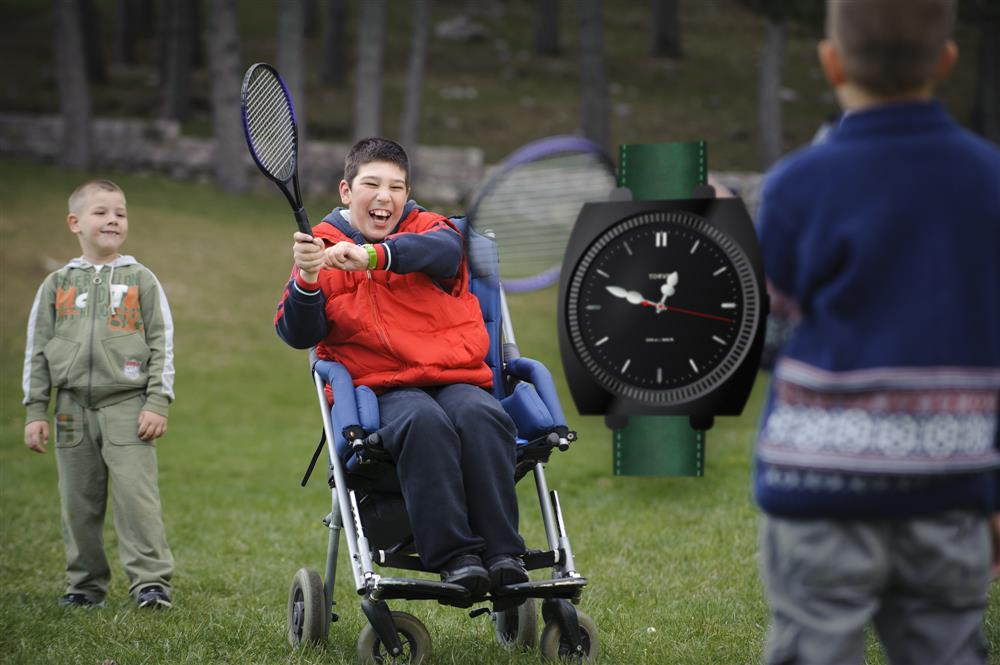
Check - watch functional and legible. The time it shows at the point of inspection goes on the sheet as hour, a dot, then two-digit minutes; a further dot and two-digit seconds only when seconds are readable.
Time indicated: 12.48.17
